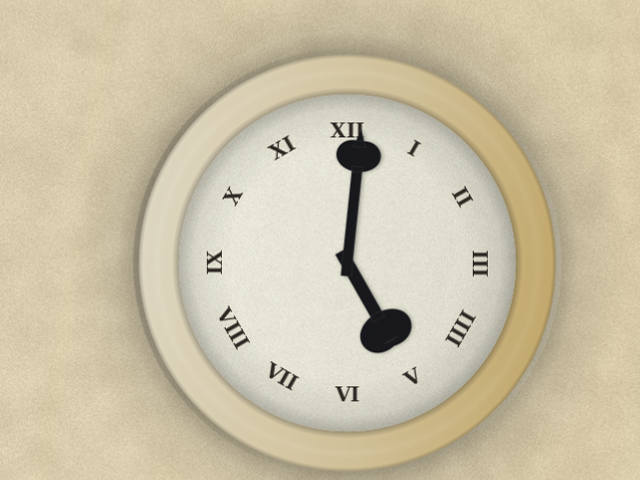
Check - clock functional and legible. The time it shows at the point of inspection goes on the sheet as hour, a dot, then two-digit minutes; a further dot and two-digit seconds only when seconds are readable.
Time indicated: 5.01
